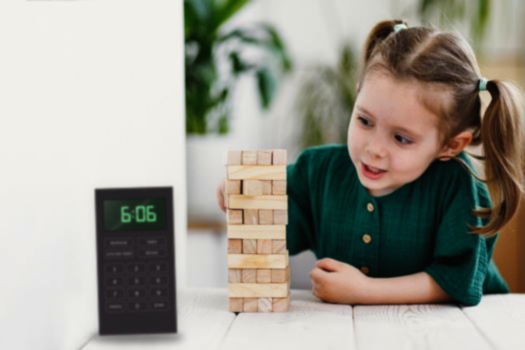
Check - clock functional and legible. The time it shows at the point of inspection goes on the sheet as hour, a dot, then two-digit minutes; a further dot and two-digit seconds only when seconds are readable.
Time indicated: 6.06
